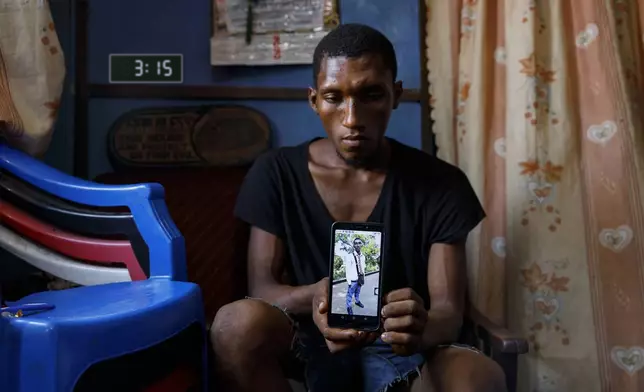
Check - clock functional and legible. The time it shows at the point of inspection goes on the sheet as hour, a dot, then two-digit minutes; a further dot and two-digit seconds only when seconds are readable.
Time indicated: 3.15
